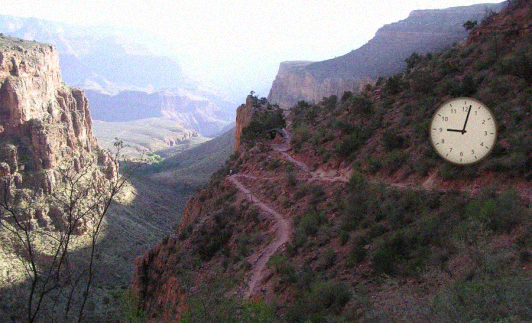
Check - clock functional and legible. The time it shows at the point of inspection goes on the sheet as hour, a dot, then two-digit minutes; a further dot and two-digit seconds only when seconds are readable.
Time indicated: 9.02
